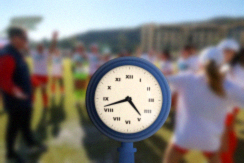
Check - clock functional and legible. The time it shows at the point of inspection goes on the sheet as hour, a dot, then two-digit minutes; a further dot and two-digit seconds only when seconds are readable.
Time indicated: 4.42
